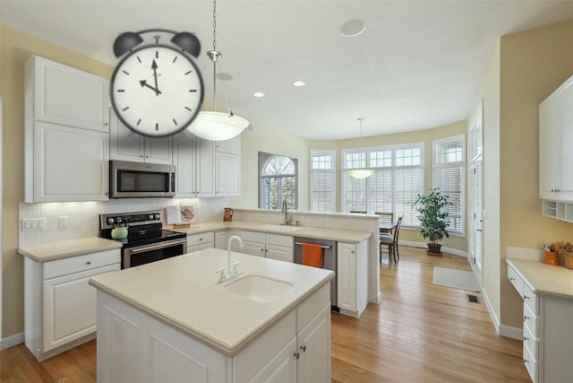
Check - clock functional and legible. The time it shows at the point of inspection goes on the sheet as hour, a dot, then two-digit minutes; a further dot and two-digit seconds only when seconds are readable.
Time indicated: 9.59
